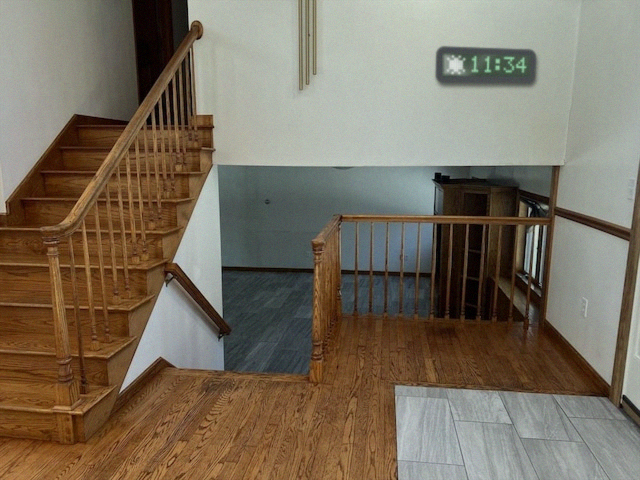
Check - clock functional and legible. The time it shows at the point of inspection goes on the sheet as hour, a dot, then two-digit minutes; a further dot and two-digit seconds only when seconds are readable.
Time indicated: 11.34
